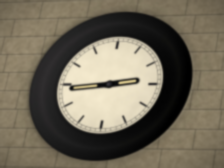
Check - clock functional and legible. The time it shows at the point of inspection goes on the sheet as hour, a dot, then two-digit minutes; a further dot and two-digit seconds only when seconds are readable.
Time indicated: 2.44
